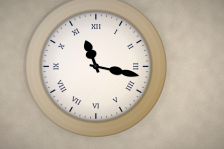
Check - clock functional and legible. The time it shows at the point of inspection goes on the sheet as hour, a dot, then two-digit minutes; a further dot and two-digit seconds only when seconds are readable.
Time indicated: 11.17
